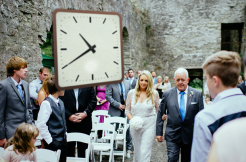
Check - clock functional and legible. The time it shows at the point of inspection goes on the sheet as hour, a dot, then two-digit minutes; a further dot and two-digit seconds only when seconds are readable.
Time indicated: 10.40
